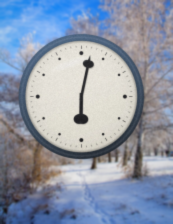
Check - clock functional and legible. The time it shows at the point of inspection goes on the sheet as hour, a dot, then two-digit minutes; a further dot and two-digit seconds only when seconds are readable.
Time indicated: 6.02
